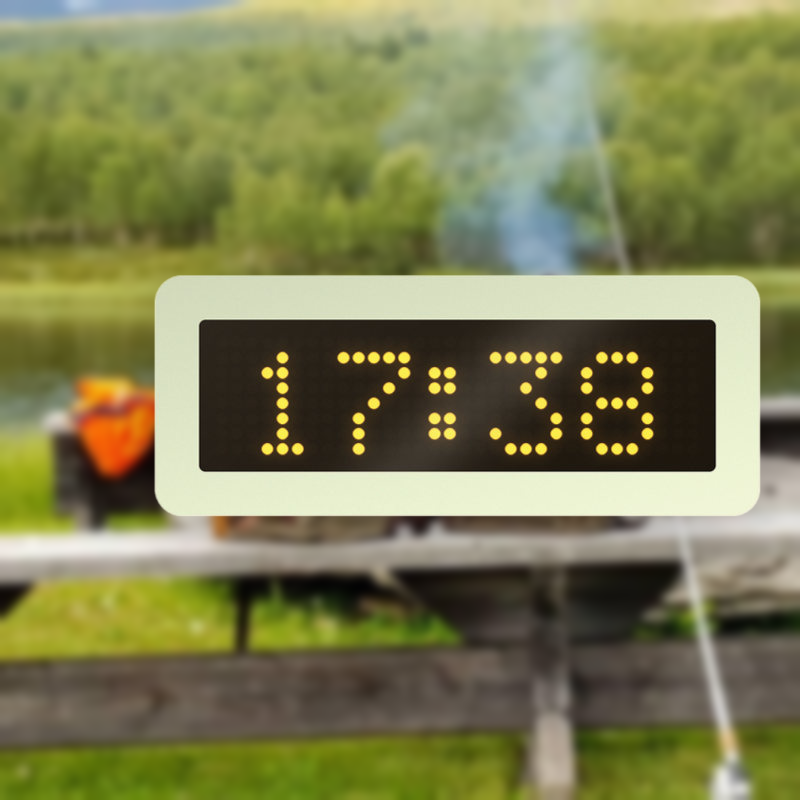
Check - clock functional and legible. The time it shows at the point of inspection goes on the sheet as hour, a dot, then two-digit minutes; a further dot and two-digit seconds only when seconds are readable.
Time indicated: 17.38
